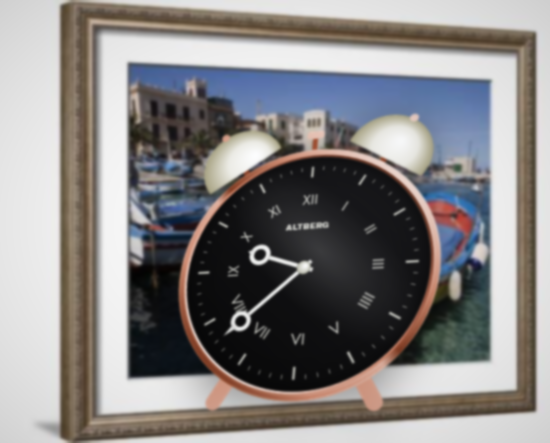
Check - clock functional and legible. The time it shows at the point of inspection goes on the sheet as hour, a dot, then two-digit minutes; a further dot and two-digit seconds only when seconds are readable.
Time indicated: 9.38
